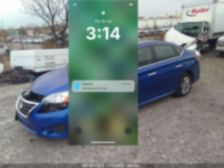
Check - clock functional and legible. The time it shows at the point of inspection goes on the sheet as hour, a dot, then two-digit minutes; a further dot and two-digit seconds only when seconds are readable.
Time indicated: 3.14
